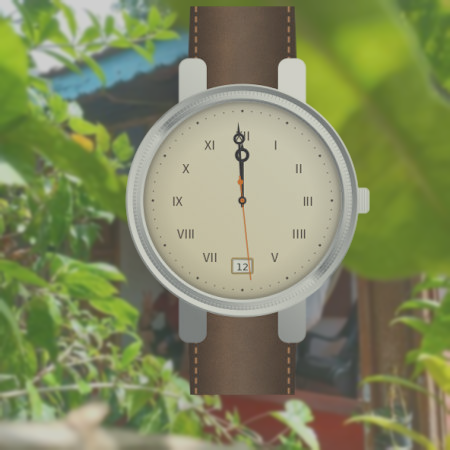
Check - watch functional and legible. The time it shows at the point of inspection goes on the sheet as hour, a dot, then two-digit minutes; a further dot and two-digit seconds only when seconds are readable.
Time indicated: 11.59.29
